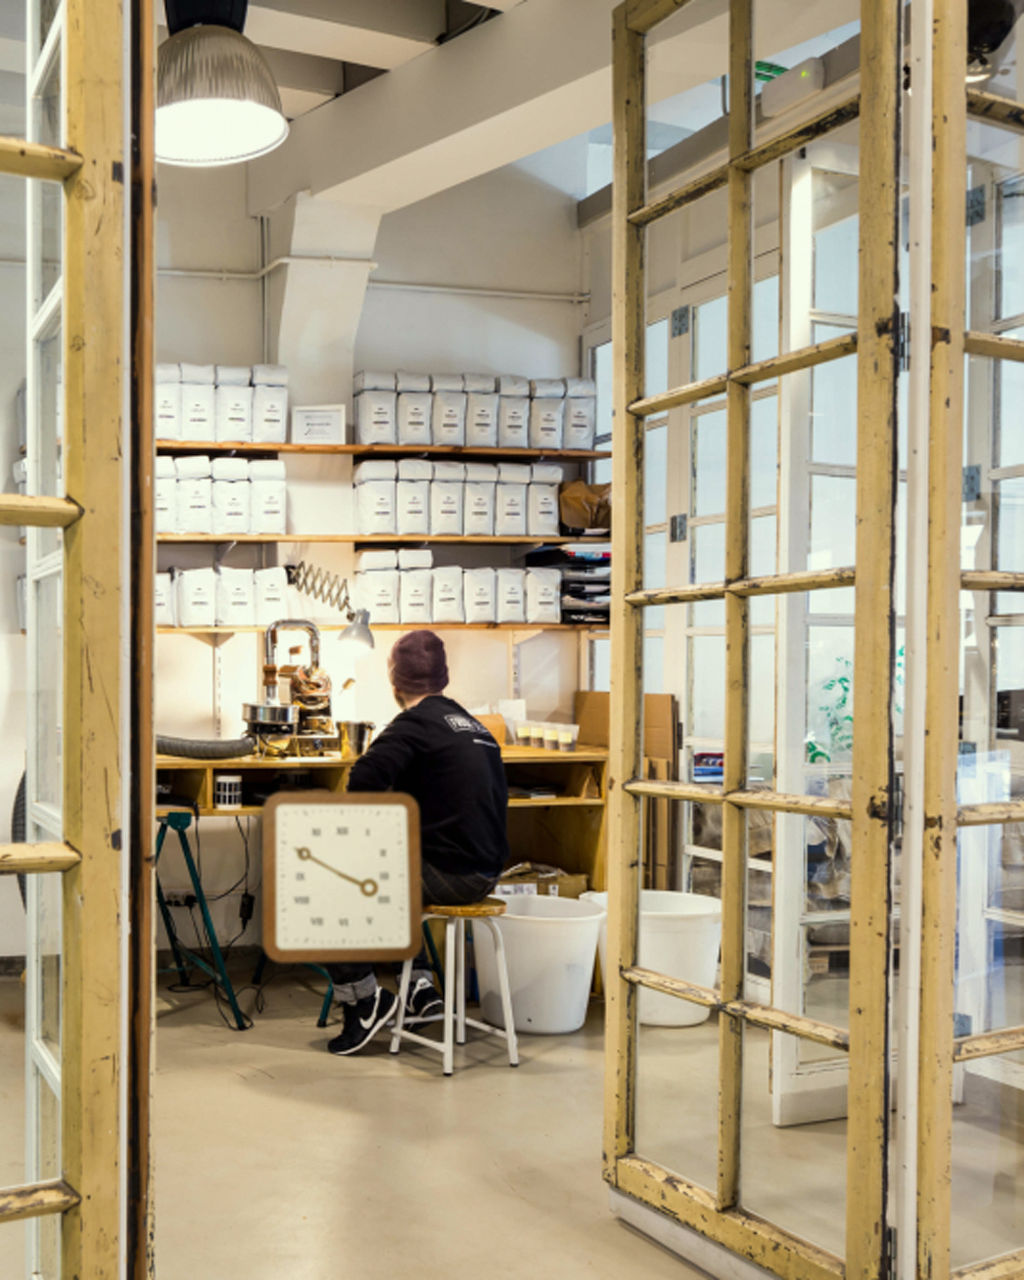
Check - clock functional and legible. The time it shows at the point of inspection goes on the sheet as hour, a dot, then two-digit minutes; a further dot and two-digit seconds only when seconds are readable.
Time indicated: 3.50
